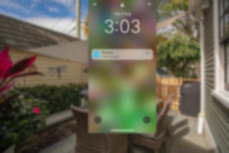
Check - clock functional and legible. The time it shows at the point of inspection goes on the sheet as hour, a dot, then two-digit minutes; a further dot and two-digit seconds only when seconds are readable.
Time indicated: 3.03
